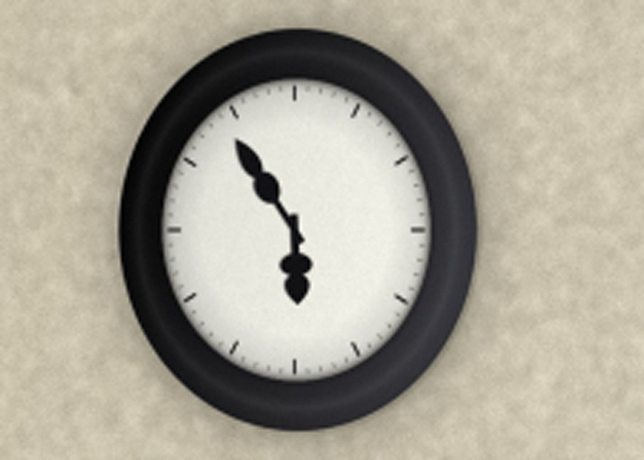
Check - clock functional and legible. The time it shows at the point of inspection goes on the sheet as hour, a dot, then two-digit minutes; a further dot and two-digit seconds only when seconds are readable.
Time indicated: 5.54
